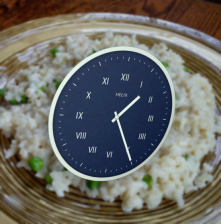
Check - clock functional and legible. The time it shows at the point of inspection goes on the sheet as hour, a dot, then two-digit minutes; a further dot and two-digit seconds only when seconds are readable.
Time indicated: 1.25
